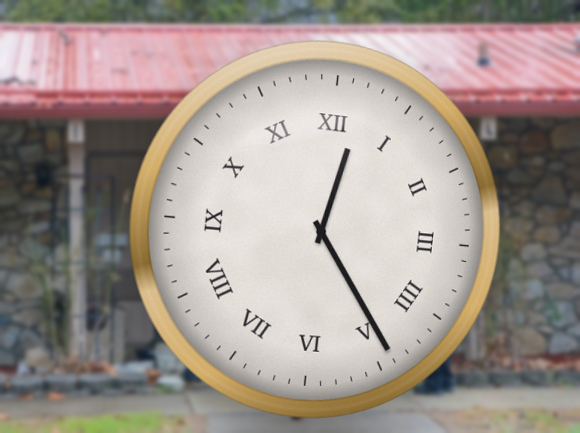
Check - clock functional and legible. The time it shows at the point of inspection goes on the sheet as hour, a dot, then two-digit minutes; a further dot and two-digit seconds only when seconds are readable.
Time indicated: 12.24
